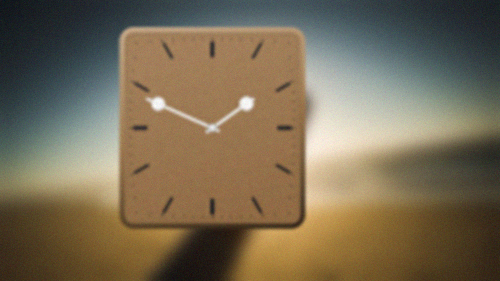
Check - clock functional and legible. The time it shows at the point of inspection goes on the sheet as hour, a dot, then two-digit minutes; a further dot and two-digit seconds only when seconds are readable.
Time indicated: 1.49
